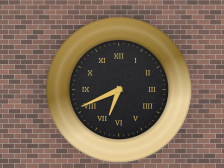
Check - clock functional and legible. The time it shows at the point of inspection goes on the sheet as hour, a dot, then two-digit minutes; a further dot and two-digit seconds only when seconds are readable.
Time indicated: 6.41
